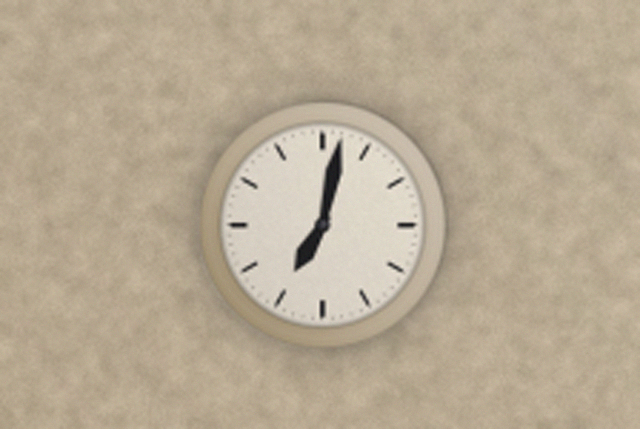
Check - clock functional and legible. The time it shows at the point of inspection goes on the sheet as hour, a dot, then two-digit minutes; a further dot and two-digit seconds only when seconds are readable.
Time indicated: 7.02
